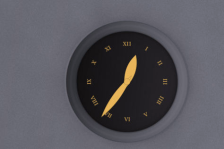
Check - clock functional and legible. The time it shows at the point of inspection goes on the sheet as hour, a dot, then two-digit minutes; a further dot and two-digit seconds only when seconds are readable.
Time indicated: 12.36
